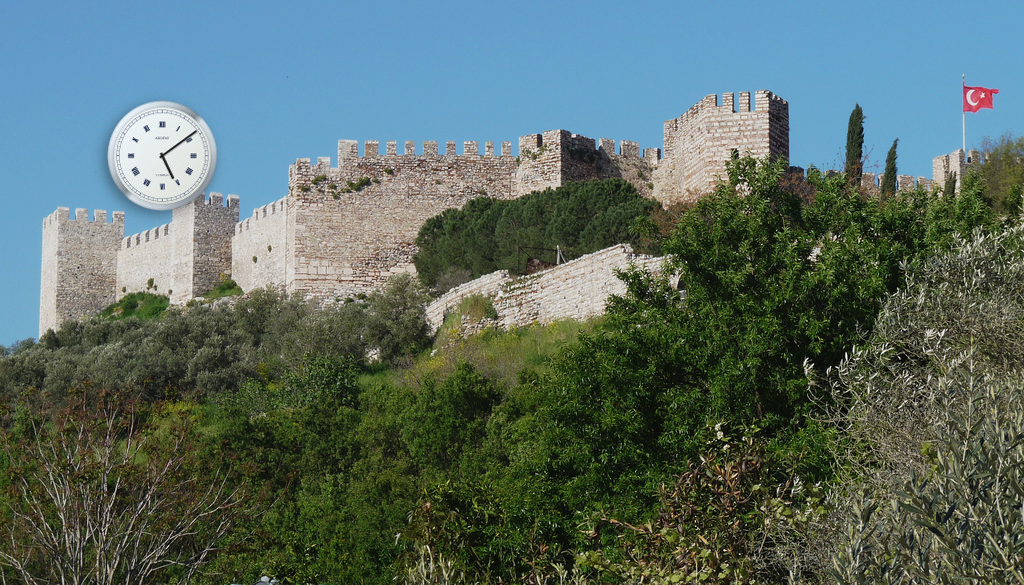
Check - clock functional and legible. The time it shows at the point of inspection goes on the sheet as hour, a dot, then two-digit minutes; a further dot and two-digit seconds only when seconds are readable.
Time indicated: 5.09
